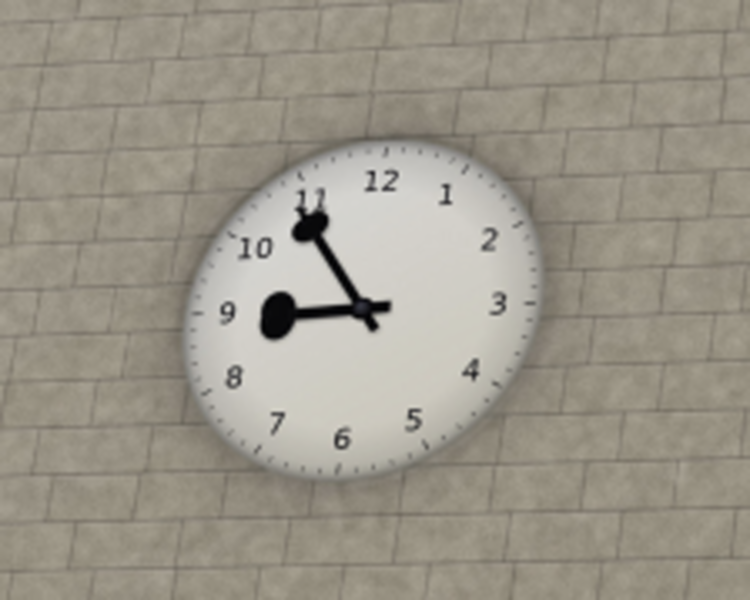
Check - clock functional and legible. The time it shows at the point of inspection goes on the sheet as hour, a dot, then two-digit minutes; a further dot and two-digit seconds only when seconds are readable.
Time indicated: 8.54
